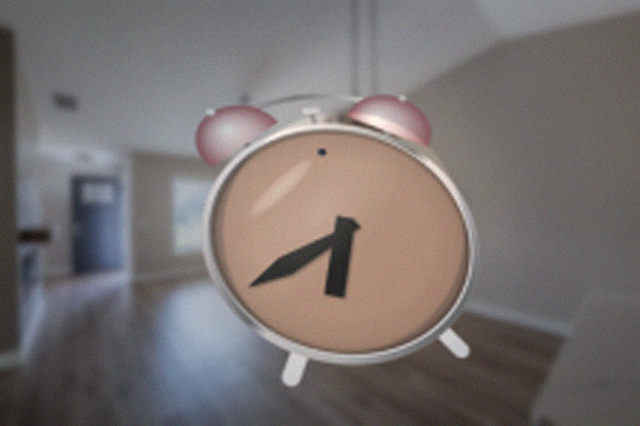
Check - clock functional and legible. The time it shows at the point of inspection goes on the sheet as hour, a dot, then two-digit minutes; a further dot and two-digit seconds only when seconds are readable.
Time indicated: 6.41
